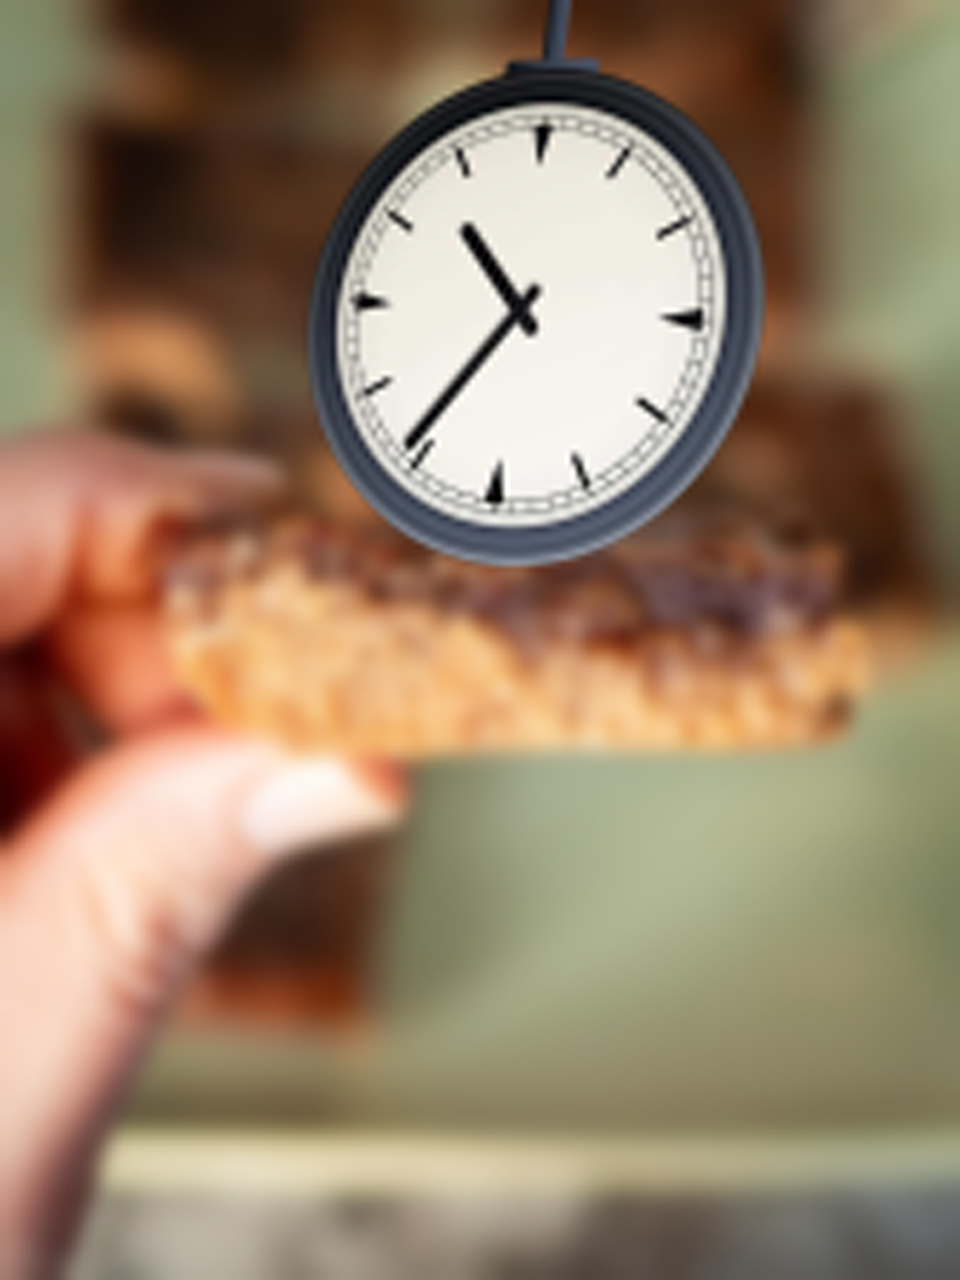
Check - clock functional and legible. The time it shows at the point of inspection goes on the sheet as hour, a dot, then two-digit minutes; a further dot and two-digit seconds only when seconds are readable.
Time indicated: 10.36
